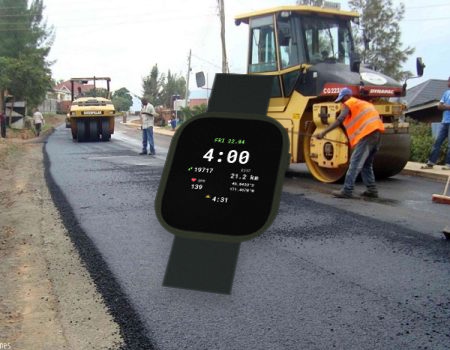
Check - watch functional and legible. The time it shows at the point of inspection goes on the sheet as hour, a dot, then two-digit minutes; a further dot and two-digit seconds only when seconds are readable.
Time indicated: 4.00
